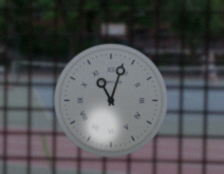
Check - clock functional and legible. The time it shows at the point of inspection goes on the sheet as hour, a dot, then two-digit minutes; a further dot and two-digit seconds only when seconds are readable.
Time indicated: 11.03
